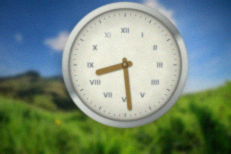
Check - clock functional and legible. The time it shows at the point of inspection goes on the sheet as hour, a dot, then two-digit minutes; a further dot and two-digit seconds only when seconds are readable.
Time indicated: 8.29
